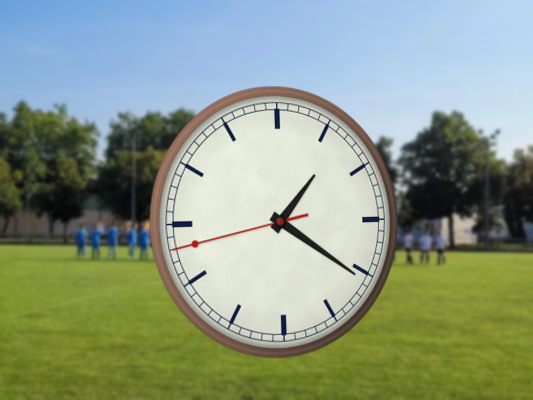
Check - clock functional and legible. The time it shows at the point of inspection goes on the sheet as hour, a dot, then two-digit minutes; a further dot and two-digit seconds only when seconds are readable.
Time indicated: 1.20.43
